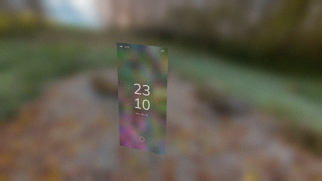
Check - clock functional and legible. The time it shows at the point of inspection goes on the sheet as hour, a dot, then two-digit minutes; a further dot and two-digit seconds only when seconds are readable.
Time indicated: 23.10
